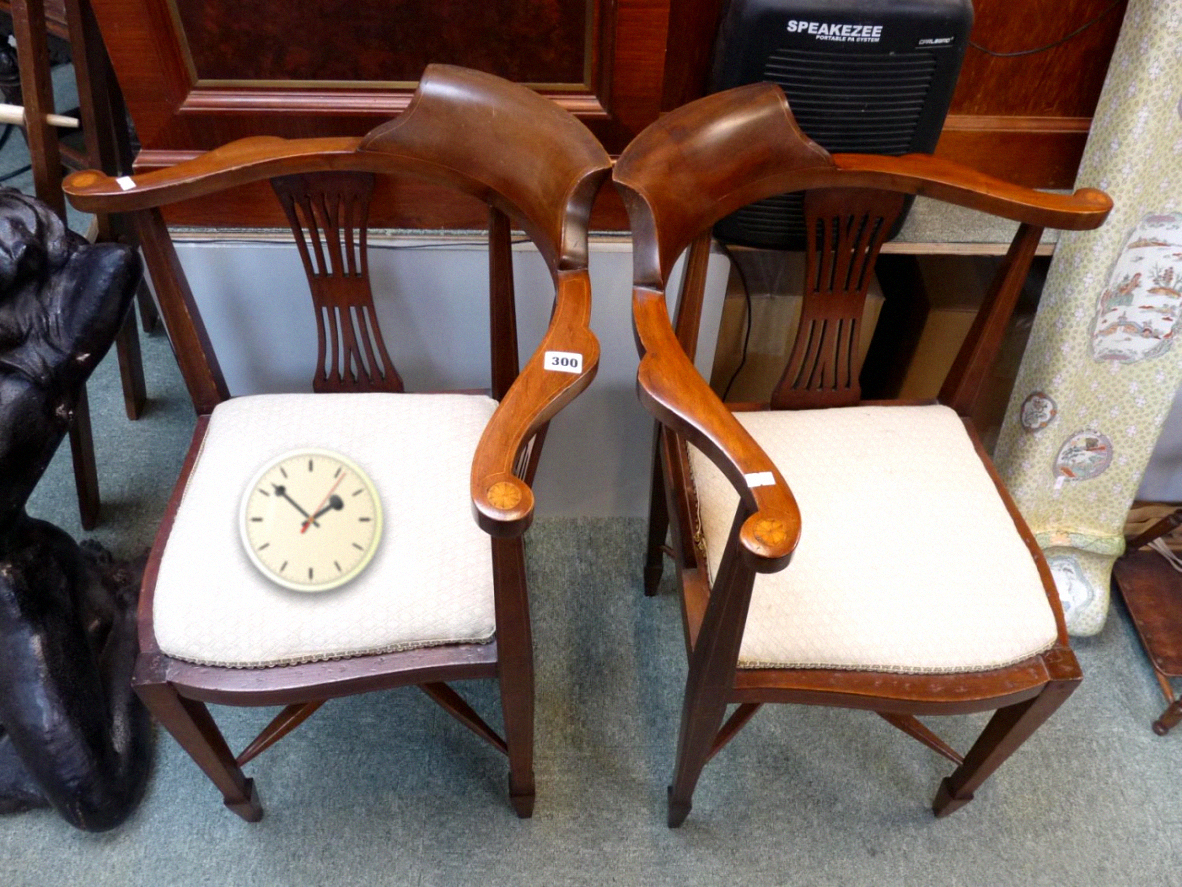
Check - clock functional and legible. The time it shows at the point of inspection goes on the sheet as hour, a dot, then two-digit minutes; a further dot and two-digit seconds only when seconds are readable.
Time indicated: 1.52.06
